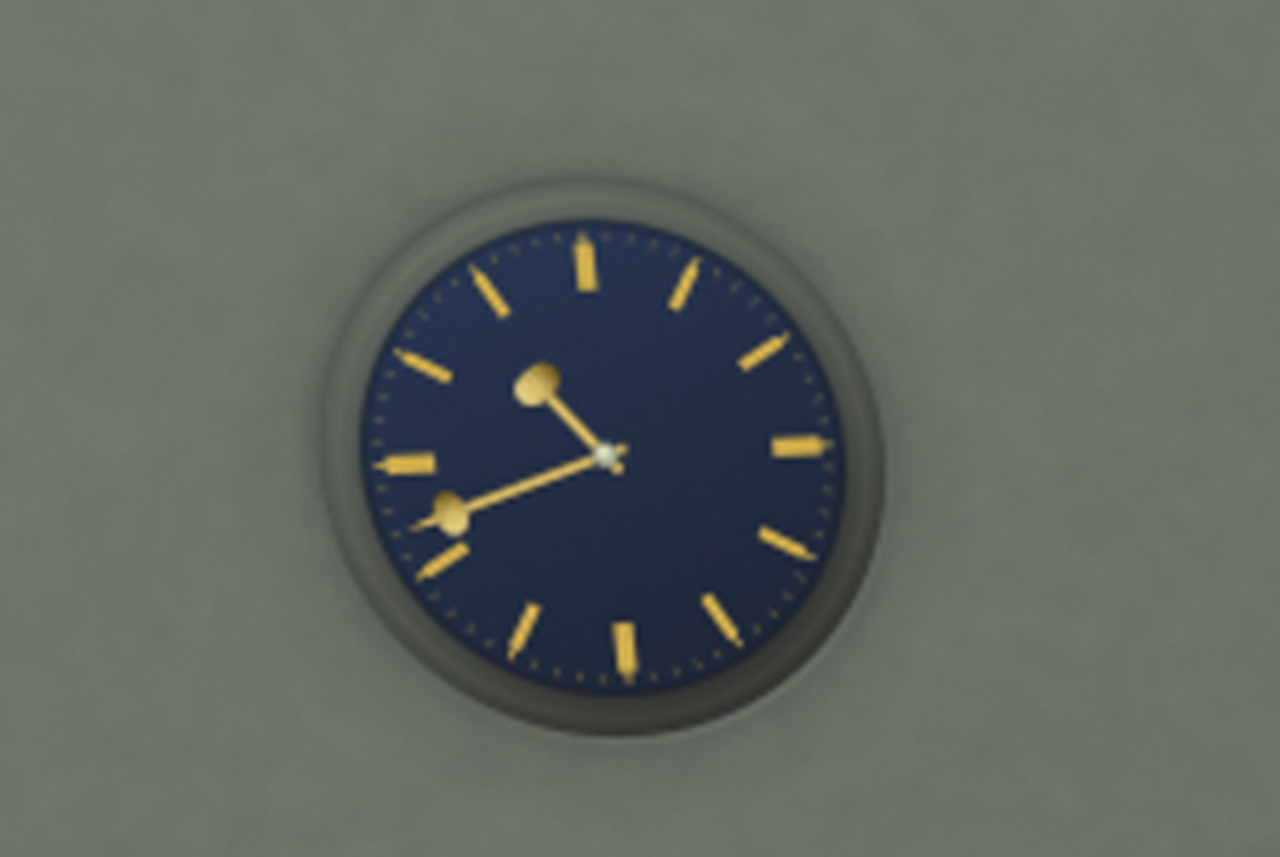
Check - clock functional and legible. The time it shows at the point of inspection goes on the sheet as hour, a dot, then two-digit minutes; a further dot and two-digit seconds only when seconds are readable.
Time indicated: 10.42
